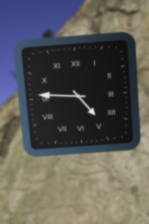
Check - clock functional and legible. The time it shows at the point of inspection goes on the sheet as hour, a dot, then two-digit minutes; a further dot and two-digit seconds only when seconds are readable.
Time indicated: 4.46
